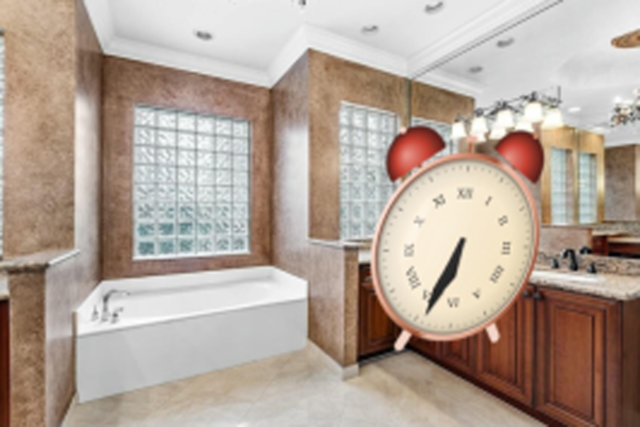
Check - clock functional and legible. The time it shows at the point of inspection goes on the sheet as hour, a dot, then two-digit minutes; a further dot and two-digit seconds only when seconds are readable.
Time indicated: 6.34
